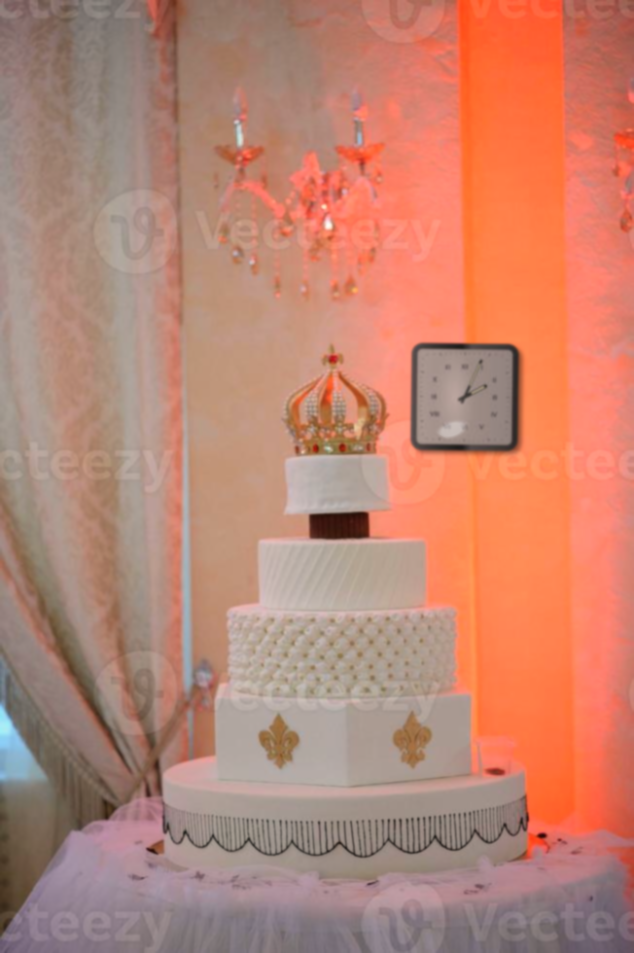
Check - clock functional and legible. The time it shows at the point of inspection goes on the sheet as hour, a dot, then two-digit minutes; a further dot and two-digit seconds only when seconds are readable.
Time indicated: 2.04
